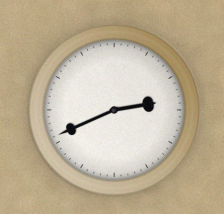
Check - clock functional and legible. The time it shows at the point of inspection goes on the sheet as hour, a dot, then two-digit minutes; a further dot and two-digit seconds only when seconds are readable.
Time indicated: 2.41
